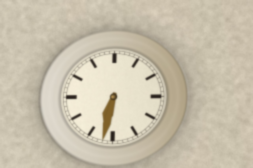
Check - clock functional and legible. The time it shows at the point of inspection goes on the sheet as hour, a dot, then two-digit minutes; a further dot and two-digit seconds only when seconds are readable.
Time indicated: 6.32
